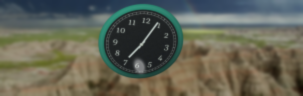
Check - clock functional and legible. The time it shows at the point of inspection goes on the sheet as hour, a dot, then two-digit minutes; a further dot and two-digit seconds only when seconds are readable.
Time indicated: 7.04
